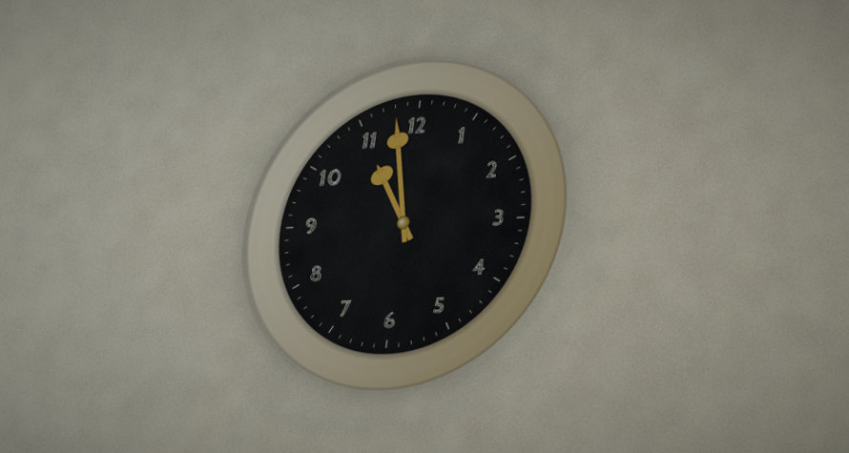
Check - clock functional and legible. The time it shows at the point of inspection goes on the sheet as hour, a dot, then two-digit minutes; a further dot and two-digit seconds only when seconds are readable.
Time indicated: 10.58
